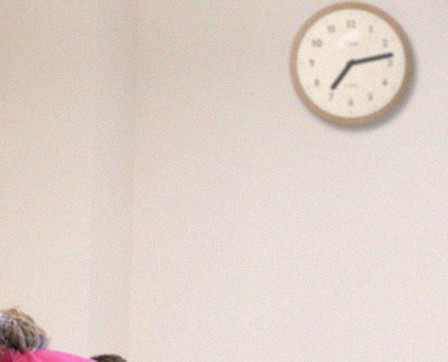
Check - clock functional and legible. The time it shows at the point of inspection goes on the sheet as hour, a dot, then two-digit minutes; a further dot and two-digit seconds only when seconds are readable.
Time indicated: 7.13
